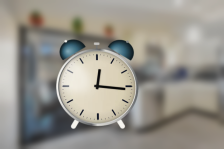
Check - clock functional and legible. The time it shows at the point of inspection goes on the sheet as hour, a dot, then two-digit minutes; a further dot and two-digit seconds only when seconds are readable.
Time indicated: 12.16
